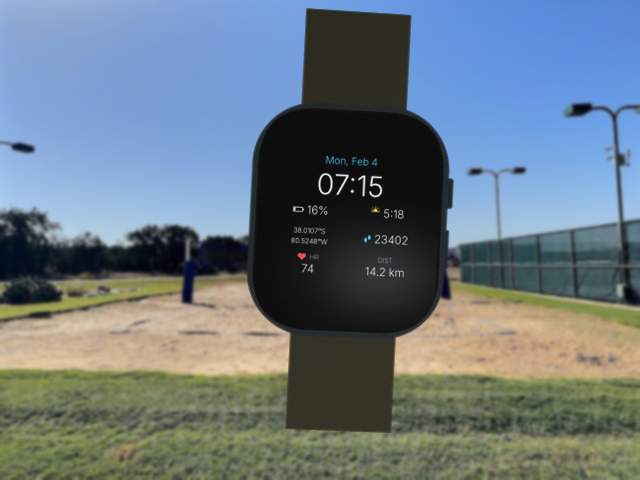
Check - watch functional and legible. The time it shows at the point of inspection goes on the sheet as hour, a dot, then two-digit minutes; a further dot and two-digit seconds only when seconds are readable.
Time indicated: 7.15
